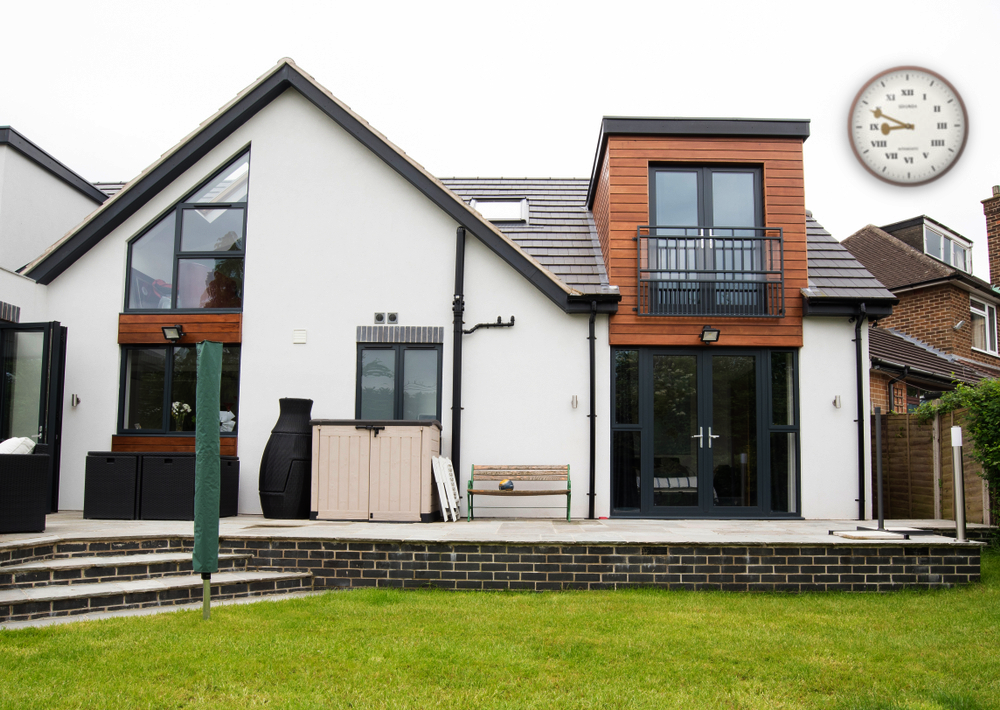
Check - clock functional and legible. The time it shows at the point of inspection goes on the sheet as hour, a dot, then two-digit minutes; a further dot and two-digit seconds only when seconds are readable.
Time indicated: 8.49
